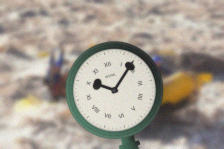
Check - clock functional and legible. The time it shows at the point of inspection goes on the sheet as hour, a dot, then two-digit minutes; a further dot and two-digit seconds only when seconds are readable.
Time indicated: 10.08
